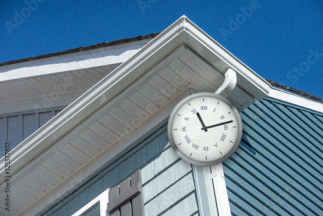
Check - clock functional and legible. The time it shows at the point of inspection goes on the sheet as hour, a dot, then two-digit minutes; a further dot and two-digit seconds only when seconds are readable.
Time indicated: 11.13
